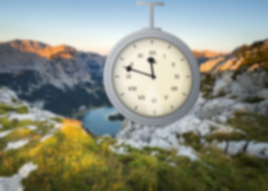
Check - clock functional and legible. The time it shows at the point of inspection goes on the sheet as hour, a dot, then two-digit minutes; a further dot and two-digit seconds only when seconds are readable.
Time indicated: 11.48
